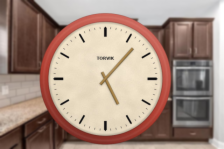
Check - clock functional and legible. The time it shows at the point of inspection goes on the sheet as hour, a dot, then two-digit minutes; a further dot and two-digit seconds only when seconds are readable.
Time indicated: 5.07
